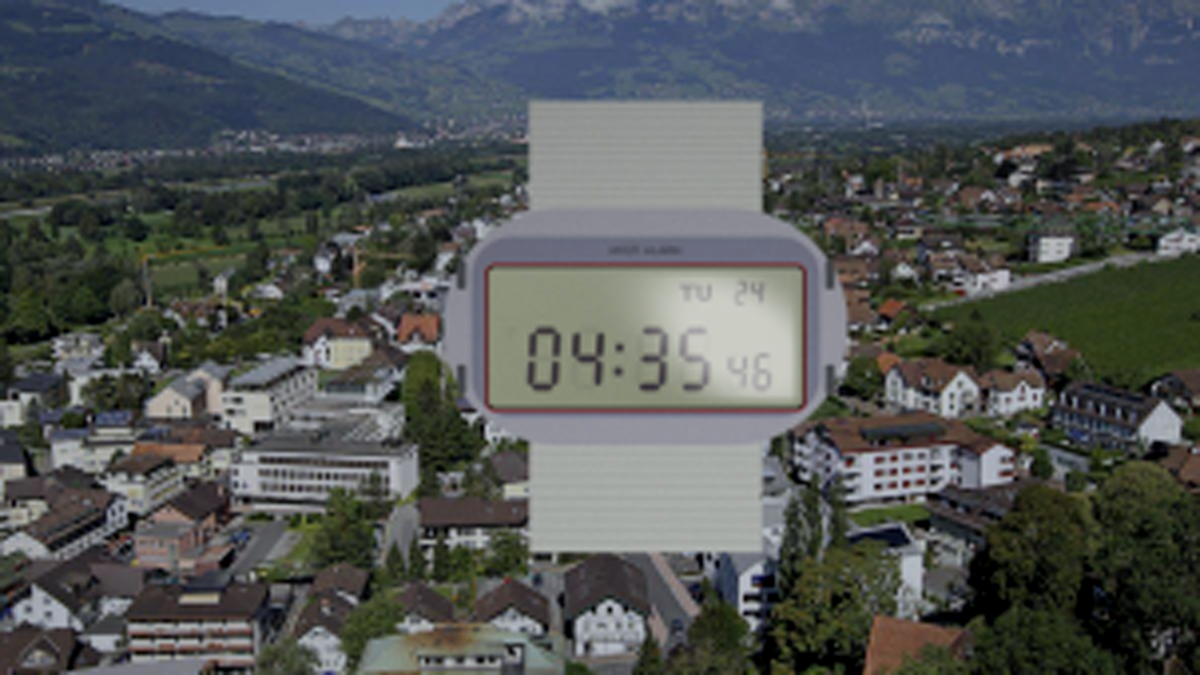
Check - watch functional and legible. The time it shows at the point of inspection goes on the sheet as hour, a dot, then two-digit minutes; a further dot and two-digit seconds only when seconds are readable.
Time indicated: 4.35.46
